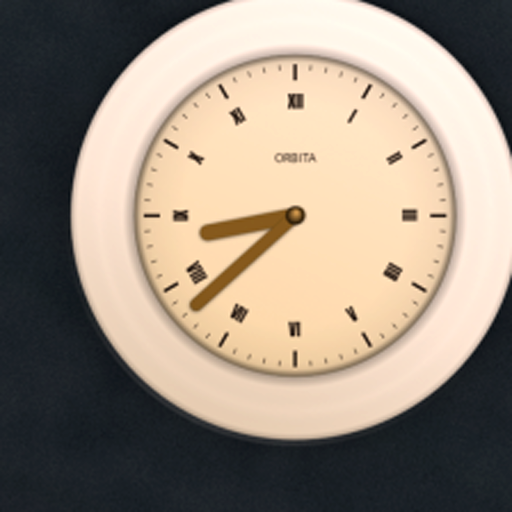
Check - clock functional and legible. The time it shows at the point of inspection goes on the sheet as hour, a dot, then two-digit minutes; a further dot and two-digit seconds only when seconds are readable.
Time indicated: 8.38
